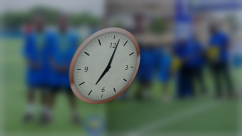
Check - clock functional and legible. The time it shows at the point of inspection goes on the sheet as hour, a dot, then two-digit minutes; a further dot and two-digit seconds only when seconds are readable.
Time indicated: 7.02
